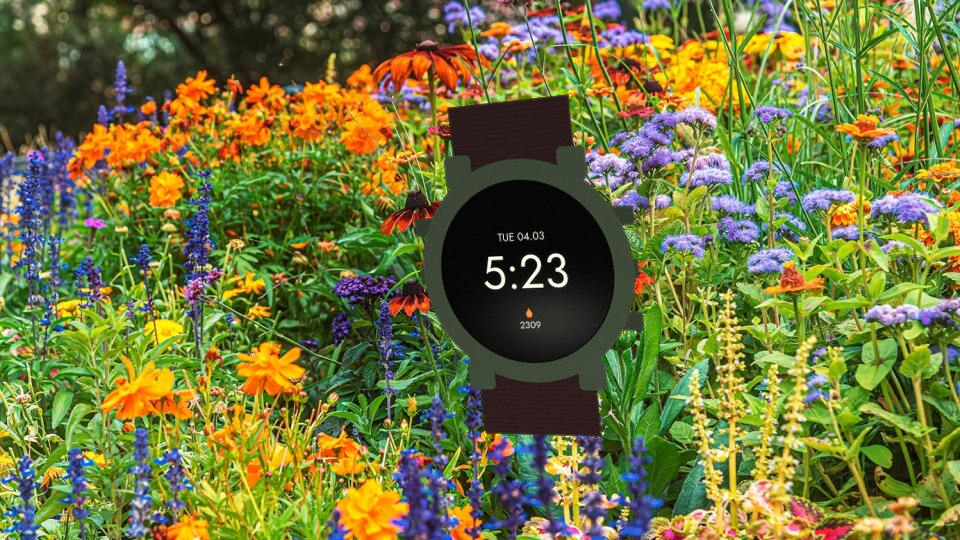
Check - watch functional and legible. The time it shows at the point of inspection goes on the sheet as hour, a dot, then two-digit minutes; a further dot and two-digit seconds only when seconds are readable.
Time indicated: 5.23
